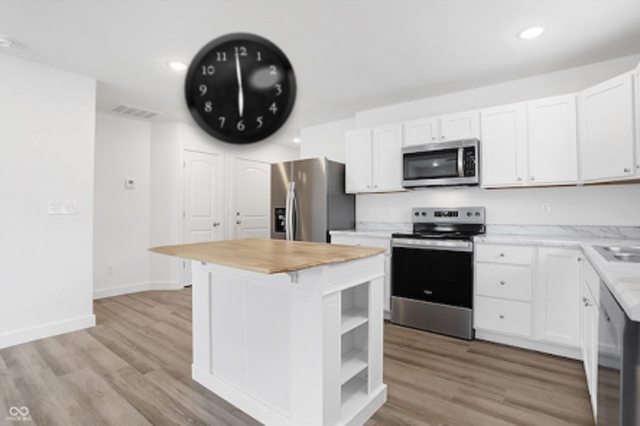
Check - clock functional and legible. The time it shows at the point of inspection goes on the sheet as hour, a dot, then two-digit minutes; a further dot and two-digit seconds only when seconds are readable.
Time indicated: 5.59
